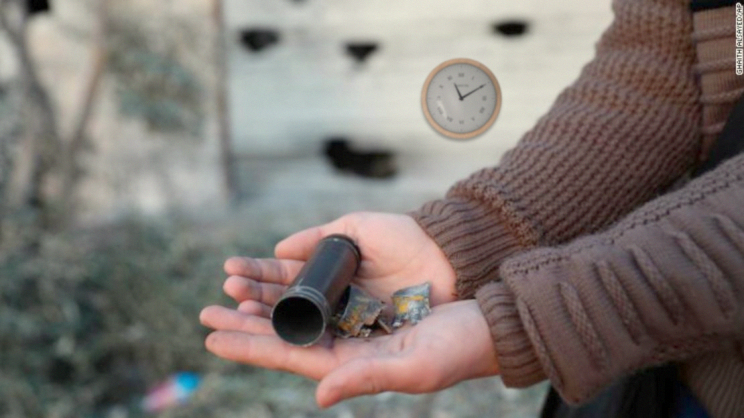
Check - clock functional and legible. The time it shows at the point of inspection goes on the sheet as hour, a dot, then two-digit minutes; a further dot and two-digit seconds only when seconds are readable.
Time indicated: 11.10
